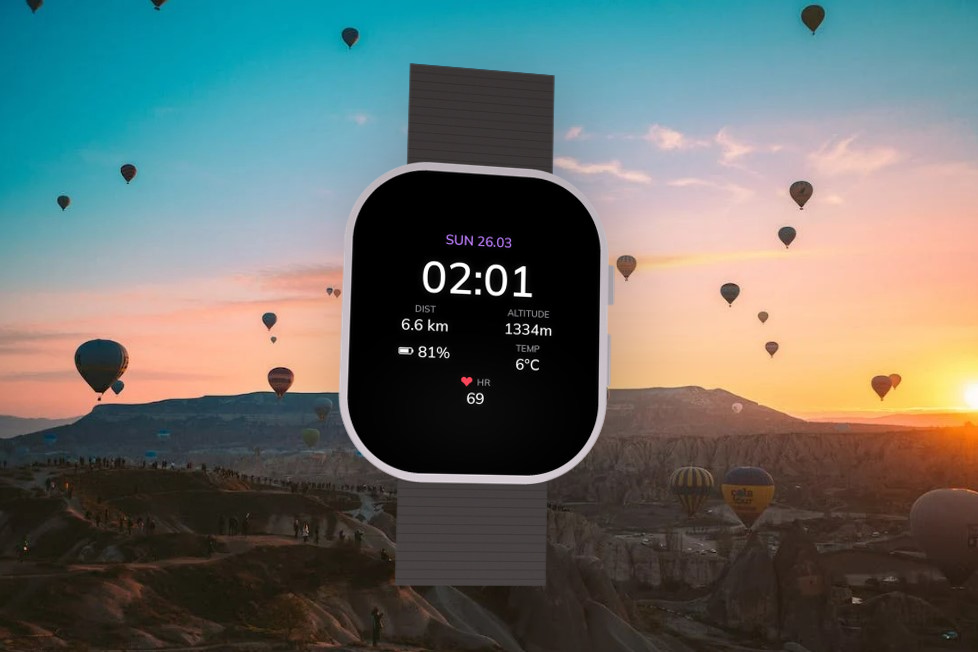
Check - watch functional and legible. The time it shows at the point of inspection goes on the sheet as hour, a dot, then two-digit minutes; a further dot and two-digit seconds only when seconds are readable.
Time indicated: 2.01
